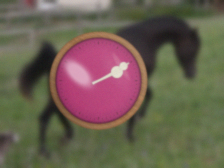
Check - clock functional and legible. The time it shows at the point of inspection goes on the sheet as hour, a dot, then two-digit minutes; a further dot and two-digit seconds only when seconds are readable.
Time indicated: 2.10
